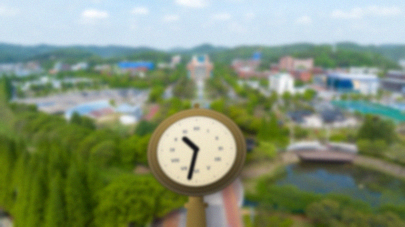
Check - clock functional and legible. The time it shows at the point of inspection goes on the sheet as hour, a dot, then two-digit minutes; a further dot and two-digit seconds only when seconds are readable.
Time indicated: 10.32
